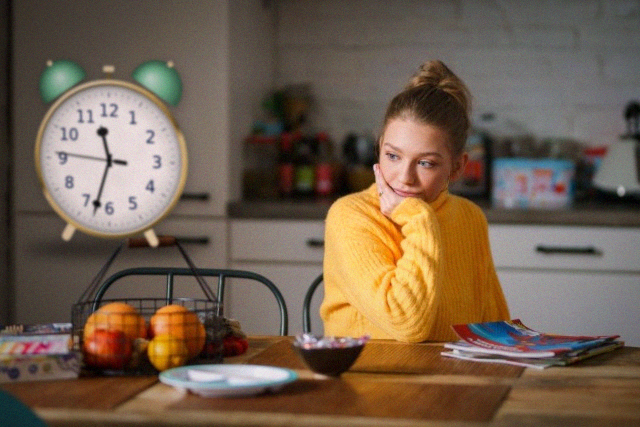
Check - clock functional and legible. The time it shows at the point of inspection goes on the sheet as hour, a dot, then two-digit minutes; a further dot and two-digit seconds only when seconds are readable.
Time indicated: 11.32.46
